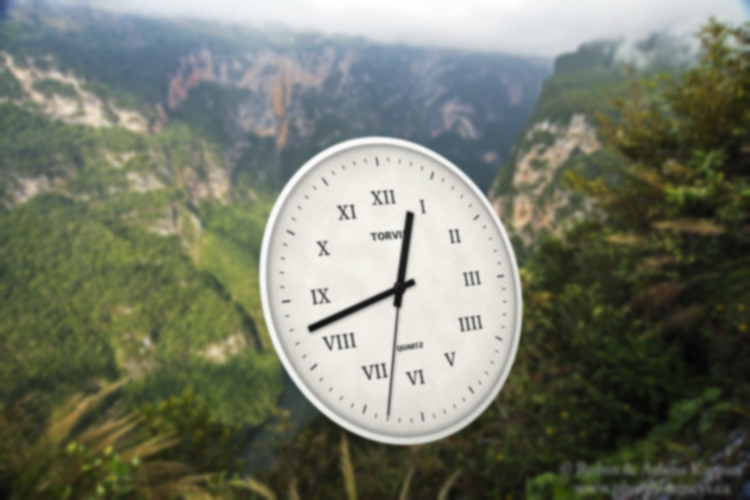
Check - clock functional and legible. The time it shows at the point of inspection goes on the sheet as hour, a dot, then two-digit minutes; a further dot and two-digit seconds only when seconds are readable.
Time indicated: 12.42.33
